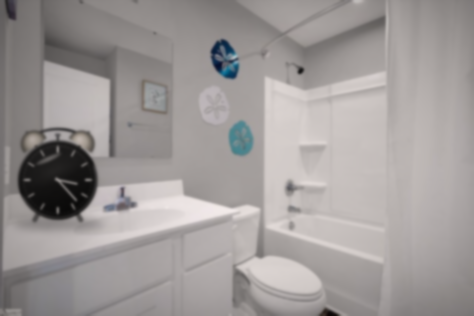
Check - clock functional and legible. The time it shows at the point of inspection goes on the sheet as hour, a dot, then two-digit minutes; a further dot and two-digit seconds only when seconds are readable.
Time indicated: 3.23
